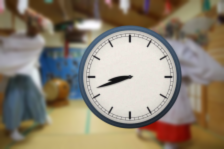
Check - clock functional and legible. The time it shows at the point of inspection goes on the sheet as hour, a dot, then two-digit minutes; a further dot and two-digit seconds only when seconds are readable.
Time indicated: 8.42
